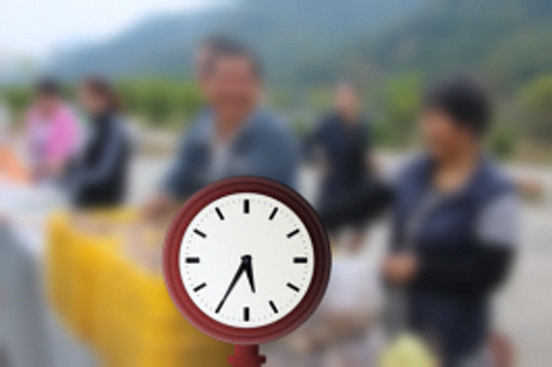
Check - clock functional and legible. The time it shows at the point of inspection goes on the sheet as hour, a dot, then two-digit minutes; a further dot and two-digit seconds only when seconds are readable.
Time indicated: 5.35
